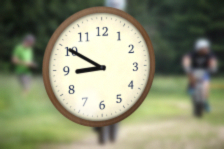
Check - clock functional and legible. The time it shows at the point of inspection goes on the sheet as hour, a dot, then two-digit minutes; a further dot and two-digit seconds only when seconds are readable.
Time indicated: 8.50
